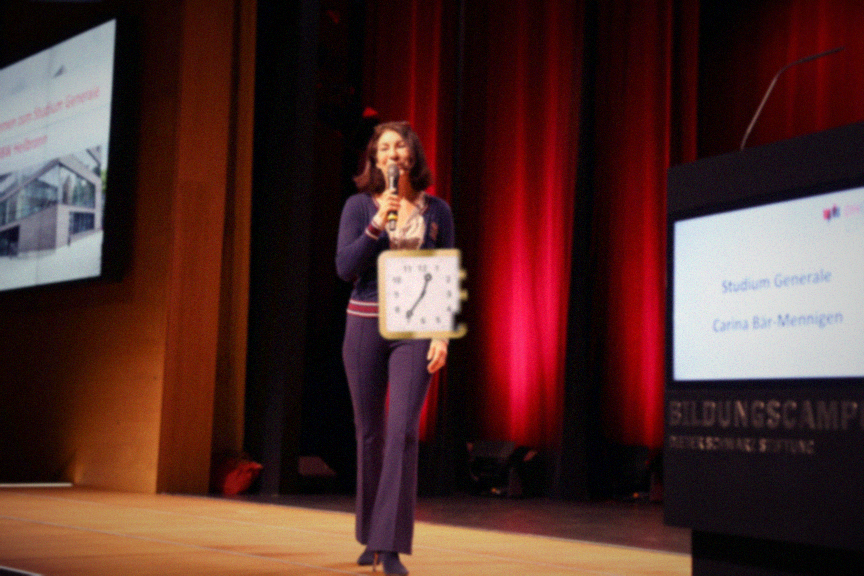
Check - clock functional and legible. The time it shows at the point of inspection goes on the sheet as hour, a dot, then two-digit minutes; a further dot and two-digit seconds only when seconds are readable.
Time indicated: 12.36
